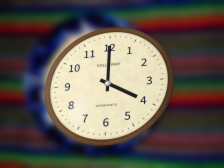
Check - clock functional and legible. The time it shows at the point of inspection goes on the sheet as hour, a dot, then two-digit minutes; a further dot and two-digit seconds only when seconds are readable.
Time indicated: 4.00
